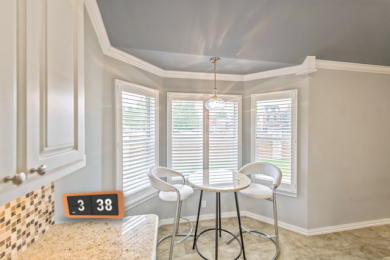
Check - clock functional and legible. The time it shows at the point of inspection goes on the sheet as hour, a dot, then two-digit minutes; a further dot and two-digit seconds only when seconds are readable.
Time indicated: 3.38
